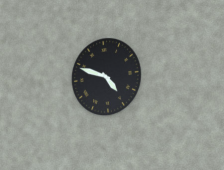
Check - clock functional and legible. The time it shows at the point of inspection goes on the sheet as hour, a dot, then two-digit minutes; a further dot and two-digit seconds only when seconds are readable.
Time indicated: 4.49
